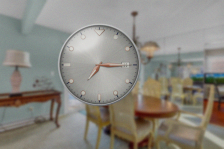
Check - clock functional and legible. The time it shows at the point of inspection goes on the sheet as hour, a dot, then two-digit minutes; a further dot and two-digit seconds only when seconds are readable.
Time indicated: 7.15
